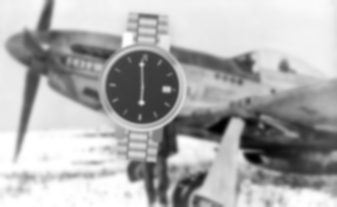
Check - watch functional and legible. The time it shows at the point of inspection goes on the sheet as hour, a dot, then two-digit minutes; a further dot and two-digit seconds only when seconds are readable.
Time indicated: 5.59
